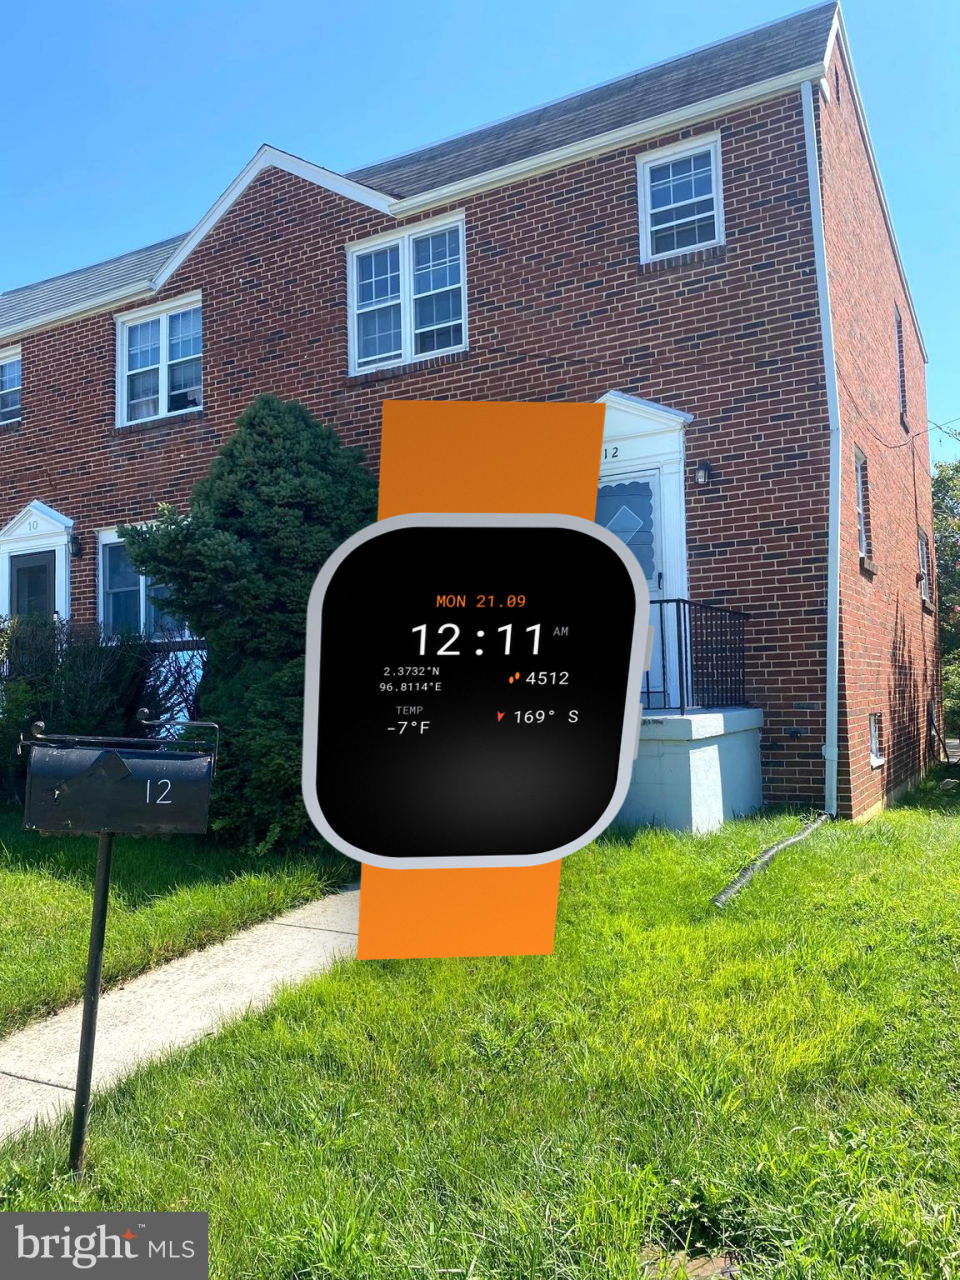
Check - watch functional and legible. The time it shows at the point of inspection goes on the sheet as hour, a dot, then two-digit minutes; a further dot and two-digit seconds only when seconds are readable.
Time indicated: 12.11
